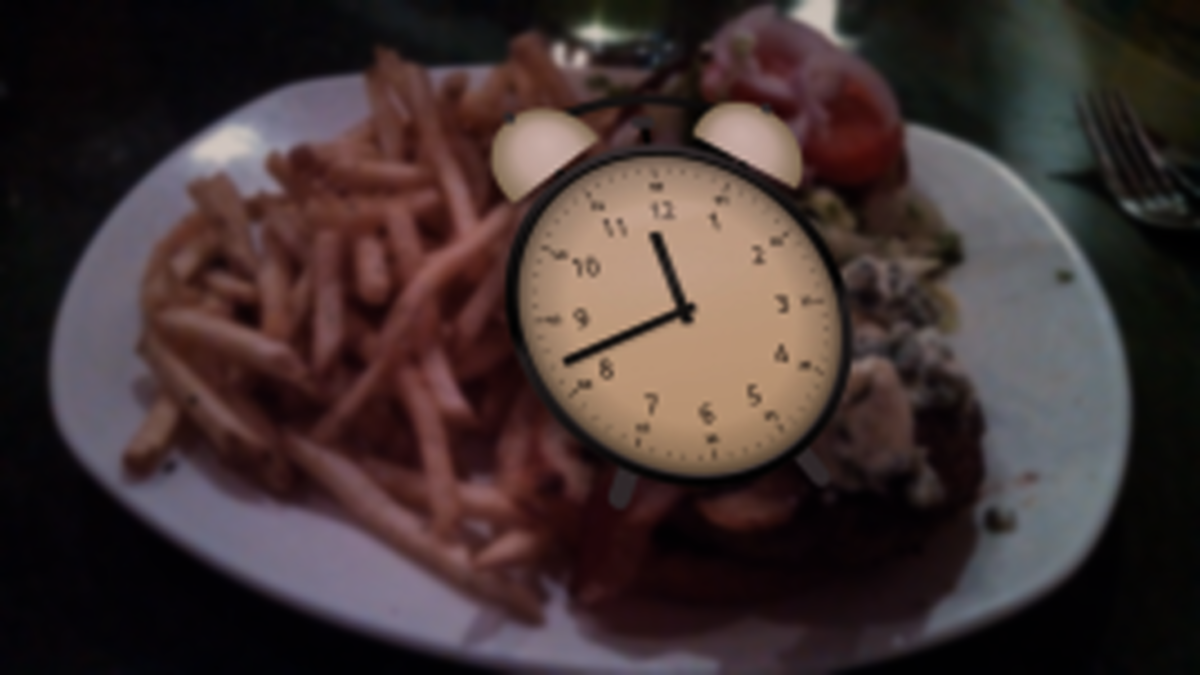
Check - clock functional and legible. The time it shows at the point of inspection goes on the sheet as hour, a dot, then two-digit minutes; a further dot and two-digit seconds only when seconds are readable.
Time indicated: 11.42
